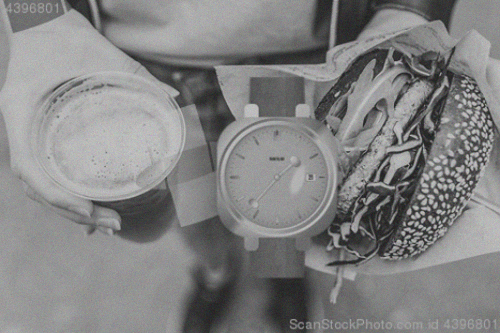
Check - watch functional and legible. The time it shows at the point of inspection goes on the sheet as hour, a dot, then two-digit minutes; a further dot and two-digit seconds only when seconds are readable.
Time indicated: 1.37
